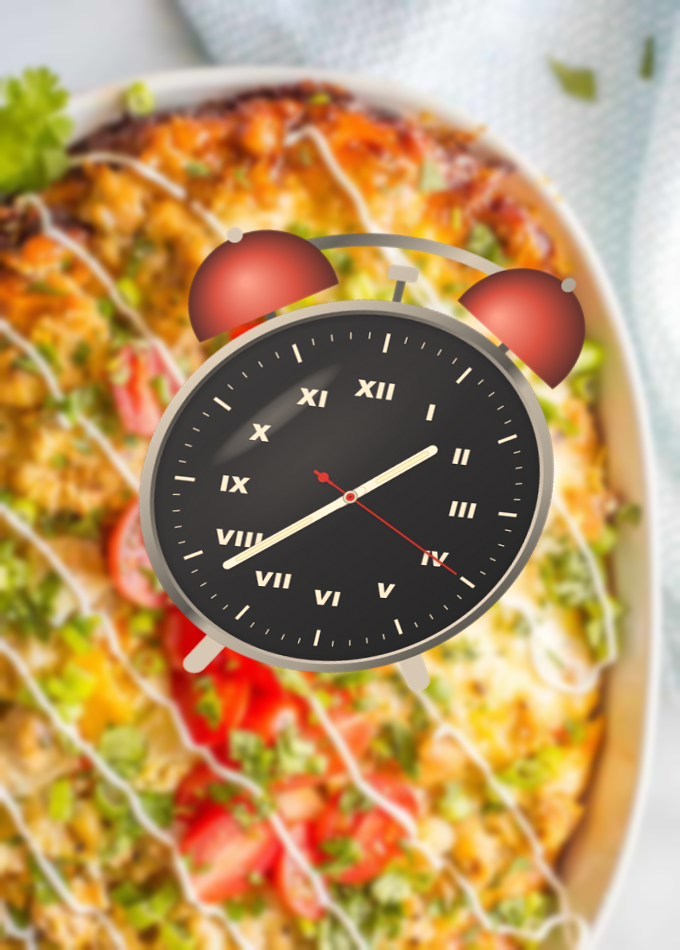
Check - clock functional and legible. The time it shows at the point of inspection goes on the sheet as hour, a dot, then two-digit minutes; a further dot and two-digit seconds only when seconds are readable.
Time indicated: 1.38.20
